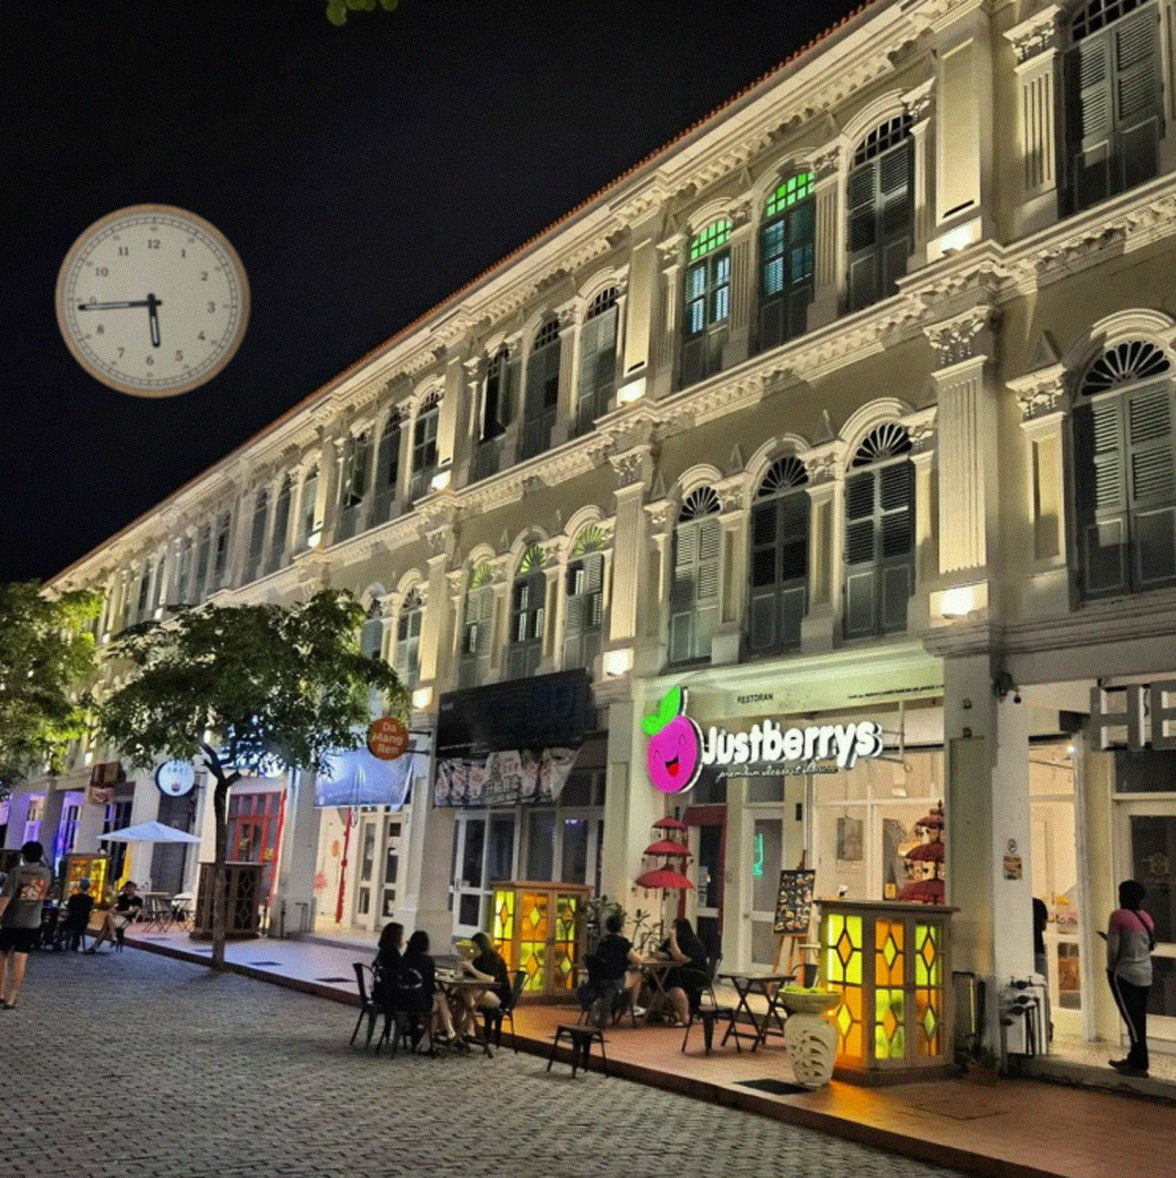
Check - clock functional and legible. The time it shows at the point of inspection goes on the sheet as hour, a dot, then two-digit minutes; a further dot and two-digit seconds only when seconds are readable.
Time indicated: 5.44
